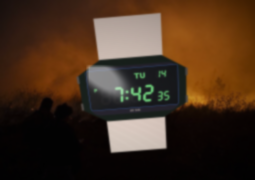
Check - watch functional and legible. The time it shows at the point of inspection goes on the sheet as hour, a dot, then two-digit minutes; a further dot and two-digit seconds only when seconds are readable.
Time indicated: 7.42
